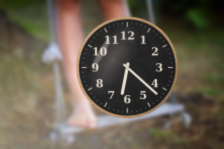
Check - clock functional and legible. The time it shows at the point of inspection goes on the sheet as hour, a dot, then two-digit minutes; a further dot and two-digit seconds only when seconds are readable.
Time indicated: 6.22
